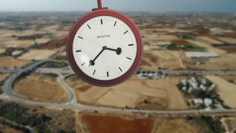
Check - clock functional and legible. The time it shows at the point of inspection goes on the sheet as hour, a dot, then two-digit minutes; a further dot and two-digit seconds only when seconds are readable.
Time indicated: 3.38
